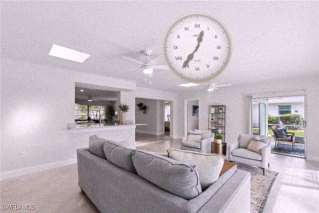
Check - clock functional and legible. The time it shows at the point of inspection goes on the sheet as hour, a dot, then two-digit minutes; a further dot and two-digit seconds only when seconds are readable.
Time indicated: 12.36
